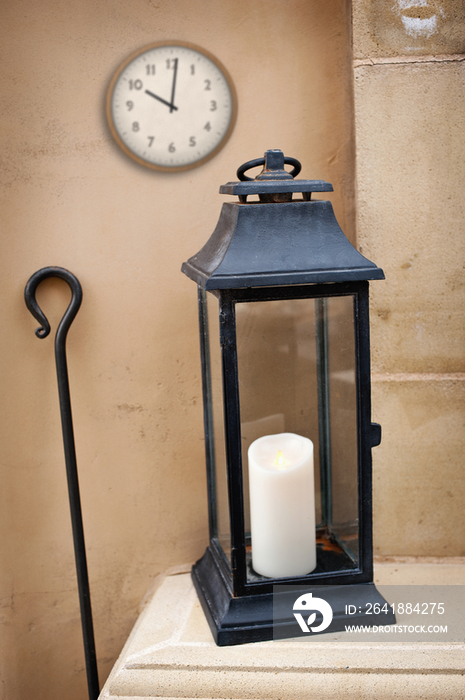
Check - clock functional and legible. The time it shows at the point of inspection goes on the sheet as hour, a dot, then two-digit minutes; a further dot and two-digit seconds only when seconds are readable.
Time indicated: 10.01
